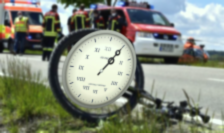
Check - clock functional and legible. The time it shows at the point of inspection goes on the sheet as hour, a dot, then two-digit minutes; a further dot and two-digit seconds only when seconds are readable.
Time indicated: 1.05
